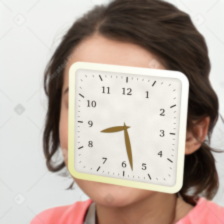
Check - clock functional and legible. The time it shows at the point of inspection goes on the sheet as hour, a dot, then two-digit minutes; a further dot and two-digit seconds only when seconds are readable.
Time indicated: 8.28
